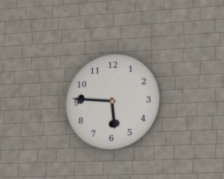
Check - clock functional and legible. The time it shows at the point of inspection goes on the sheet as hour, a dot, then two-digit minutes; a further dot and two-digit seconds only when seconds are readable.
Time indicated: 5.46
